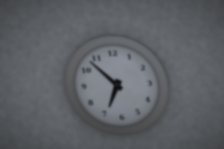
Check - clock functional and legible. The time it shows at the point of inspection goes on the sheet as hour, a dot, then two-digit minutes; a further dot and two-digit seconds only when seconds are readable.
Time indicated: 6.53
